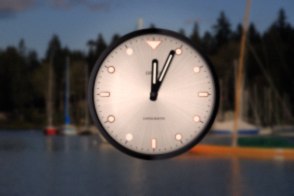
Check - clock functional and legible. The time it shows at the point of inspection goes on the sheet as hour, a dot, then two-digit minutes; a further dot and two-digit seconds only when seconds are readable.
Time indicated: 12.04
